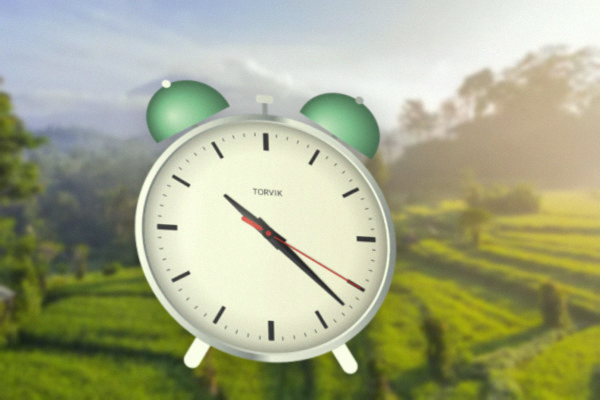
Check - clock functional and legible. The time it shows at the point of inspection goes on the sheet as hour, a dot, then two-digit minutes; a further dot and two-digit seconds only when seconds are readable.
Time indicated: 10.22.20
